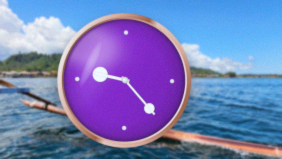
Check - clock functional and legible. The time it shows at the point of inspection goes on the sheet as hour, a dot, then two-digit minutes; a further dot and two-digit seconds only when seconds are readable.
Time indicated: 9.23
